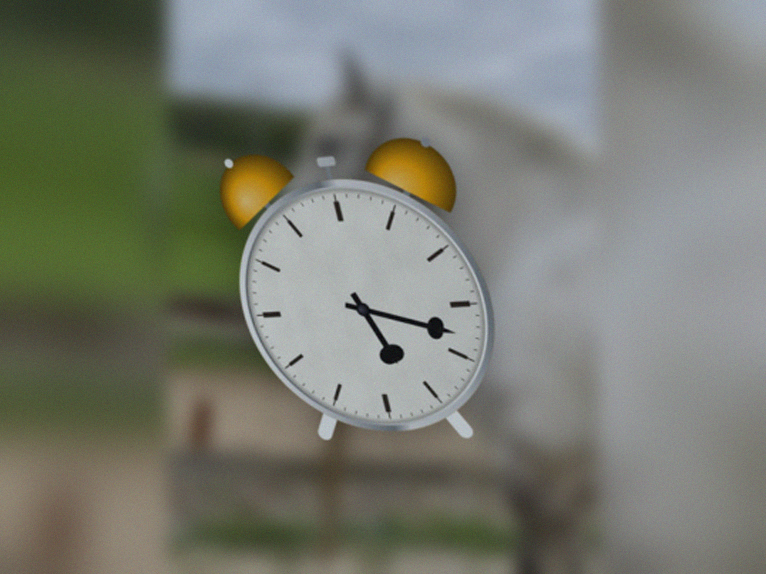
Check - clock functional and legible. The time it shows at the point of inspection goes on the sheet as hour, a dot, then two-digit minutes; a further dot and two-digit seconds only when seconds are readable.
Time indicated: 5.18
